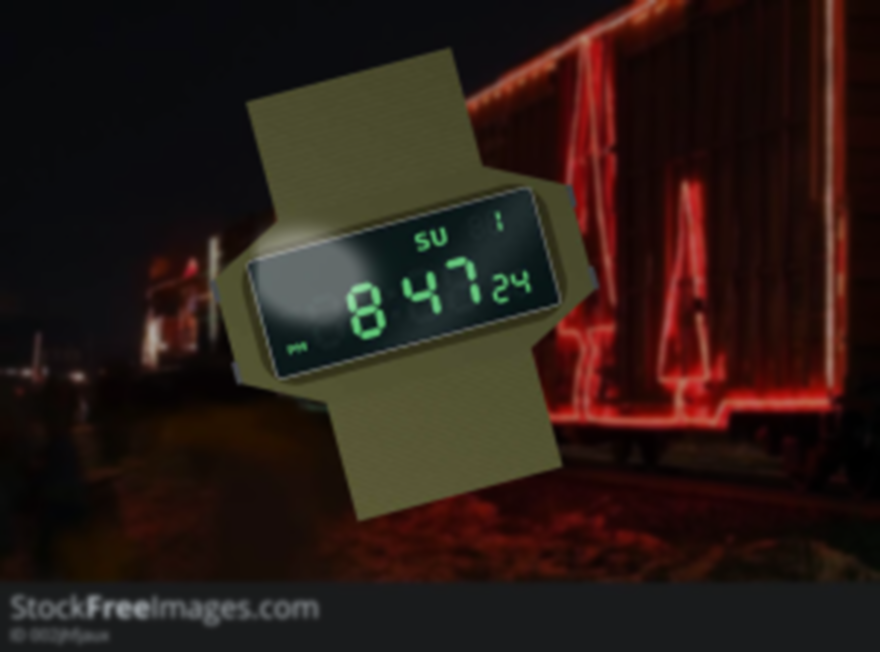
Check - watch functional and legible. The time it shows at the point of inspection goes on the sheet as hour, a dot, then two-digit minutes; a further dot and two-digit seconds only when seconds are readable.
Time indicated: 8.47.24
